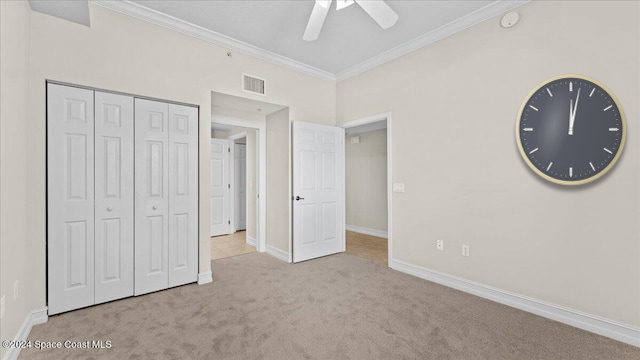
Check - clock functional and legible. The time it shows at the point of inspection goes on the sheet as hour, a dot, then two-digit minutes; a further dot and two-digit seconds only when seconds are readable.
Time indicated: 12.02
